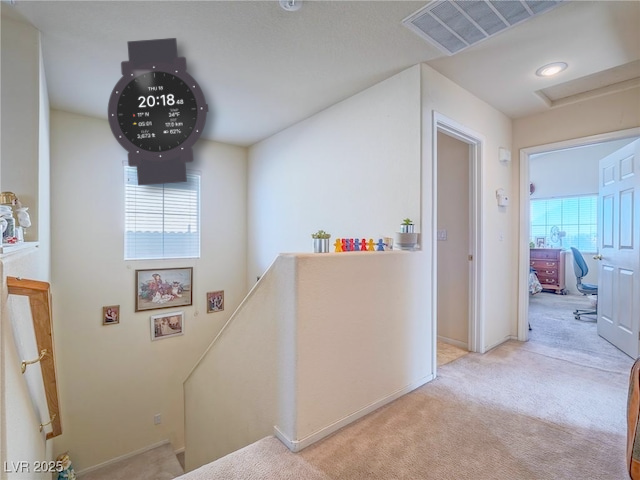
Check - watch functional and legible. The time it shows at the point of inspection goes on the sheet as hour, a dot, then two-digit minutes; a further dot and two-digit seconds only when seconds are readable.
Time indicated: 20.18
